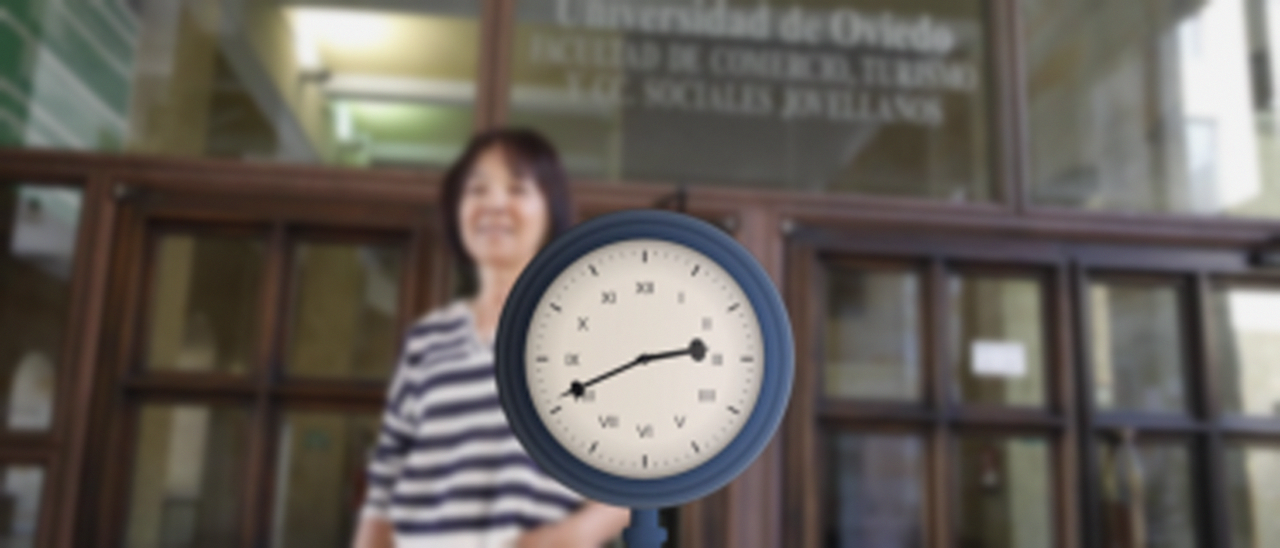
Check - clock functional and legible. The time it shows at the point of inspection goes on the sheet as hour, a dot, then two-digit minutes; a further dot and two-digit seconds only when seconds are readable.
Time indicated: 2.41
